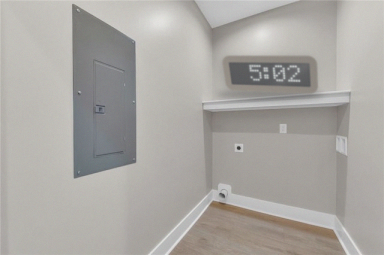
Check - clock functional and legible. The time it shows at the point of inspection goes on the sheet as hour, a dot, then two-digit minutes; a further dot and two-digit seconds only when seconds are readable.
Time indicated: 5.02
